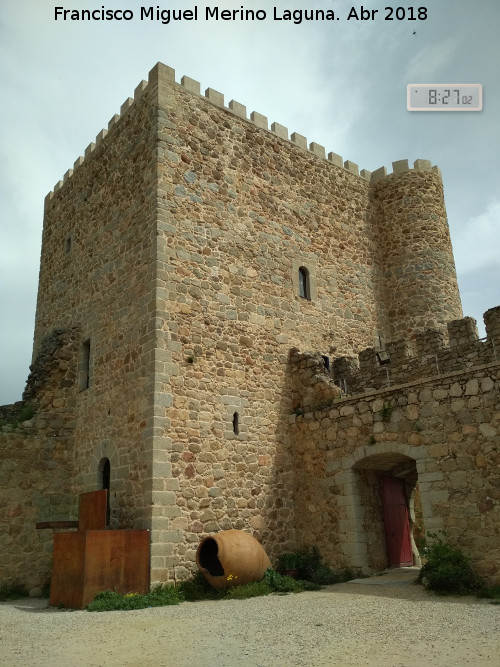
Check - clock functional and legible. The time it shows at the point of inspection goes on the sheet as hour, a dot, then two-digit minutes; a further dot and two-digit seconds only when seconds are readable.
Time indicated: 8.27.02
